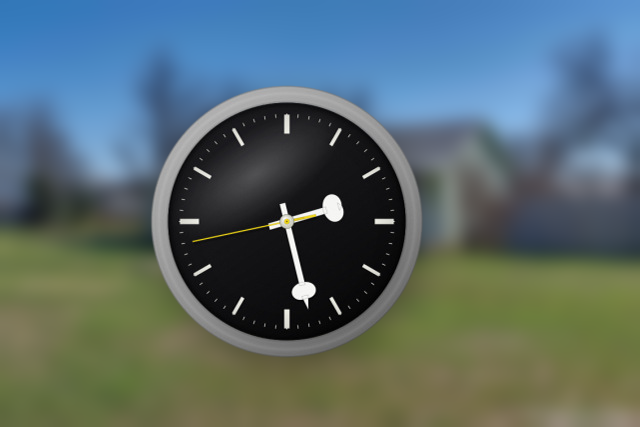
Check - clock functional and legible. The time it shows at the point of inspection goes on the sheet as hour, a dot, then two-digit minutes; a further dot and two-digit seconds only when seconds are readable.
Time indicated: 2.27.43
